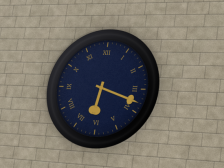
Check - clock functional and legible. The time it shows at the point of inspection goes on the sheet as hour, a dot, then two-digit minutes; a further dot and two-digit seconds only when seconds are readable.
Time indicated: 6.18
